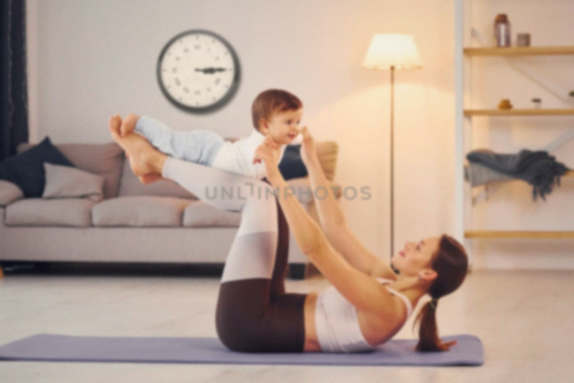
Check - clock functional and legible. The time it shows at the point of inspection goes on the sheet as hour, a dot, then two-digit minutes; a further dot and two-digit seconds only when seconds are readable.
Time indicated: 3.15
